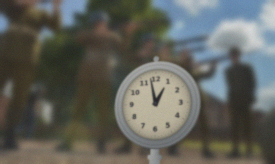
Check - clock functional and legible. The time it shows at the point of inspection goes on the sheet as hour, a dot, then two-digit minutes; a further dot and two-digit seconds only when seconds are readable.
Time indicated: 12.58
